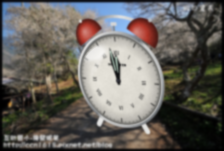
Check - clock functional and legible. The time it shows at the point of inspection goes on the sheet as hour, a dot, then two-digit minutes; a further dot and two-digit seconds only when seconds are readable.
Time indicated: 11.58
